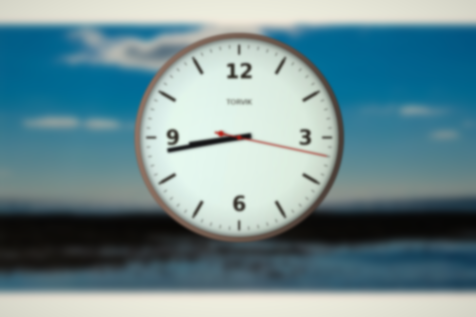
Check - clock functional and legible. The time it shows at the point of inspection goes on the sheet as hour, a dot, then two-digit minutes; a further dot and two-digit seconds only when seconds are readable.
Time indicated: 8.43.17
